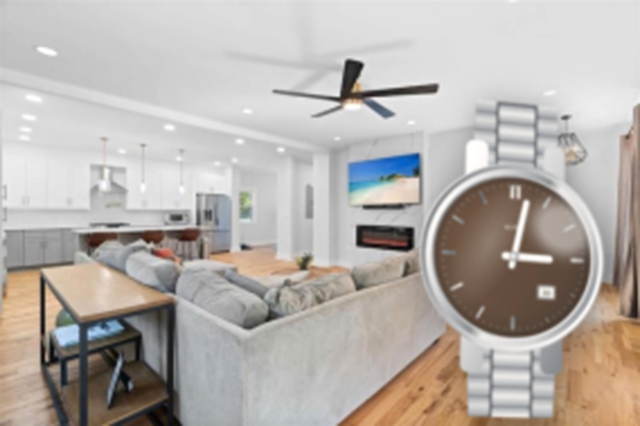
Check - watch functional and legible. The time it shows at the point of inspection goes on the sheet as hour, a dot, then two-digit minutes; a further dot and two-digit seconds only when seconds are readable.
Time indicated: 3.02
